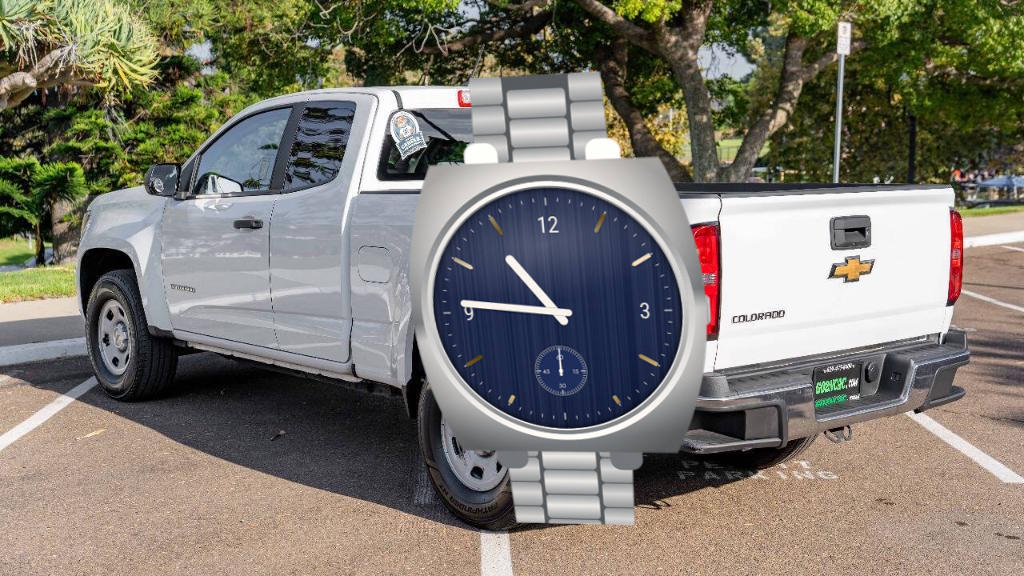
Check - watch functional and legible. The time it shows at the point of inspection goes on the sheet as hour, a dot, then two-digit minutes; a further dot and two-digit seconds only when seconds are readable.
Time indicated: 10.46
